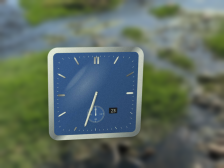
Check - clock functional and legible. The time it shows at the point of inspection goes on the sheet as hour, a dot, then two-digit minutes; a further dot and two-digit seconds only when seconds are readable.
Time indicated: 6.33
